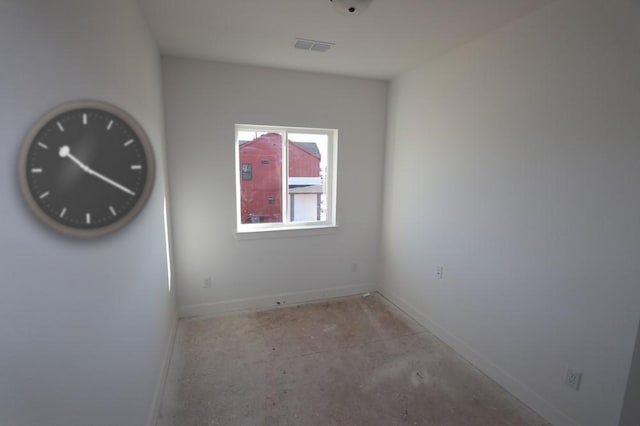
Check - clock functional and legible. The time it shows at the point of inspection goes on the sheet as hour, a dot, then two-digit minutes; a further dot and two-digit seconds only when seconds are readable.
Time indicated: 10.20
